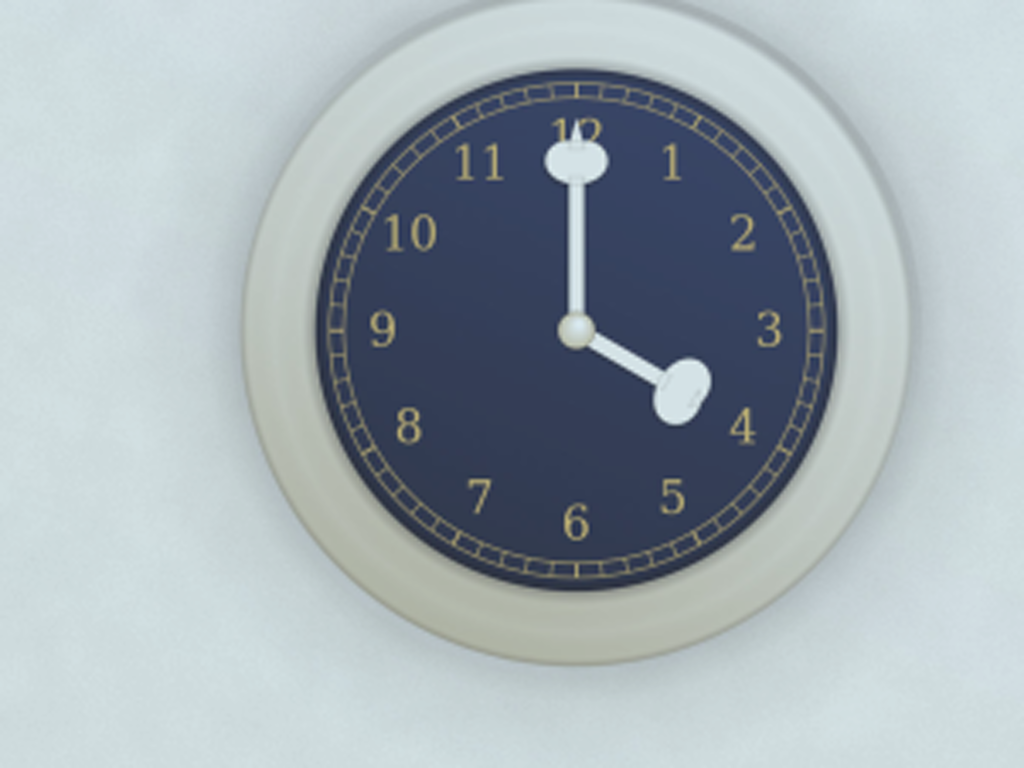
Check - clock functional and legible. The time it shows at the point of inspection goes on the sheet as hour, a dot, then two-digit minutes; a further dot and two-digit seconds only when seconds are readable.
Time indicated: 4.00
